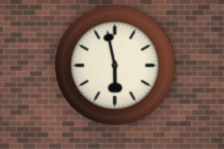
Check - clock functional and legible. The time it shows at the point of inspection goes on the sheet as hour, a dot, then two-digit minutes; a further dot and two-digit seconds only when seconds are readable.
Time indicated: 5.58
